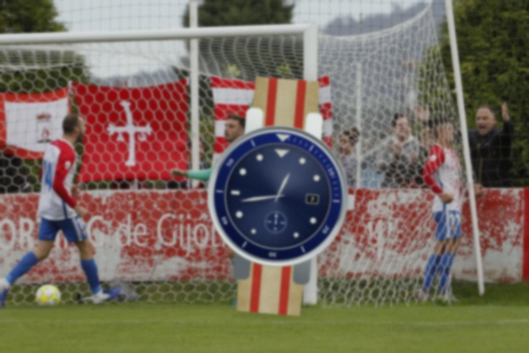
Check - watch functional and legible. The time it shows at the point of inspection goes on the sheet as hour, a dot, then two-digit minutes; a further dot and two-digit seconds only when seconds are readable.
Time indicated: 12.43
